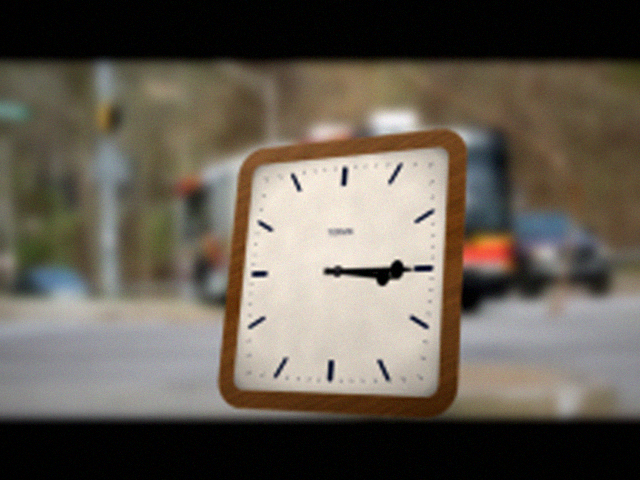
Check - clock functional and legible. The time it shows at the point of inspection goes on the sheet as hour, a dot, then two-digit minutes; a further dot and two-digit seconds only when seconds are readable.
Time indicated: 3.15
